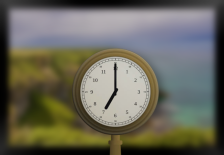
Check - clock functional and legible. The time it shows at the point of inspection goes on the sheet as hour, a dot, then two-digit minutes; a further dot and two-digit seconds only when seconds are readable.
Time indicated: 7.00
